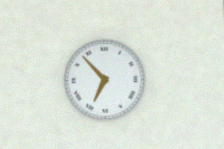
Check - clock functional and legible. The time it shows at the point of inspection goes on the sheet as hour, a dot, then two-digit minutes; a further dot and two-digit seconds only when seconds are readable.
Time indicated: 6.53
